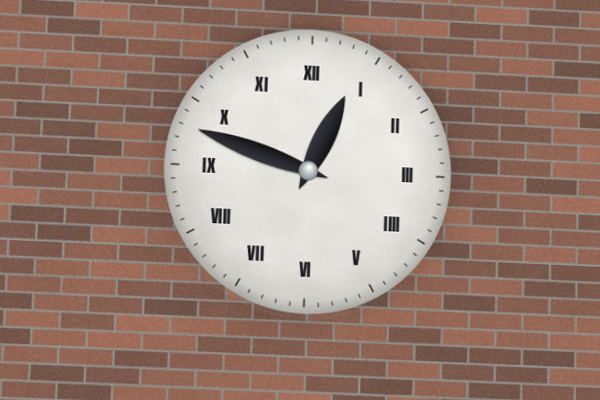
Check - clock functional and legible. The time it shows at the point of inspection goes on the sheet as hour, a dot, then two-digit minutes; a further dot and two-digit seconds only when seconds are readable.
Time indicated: 12.48
